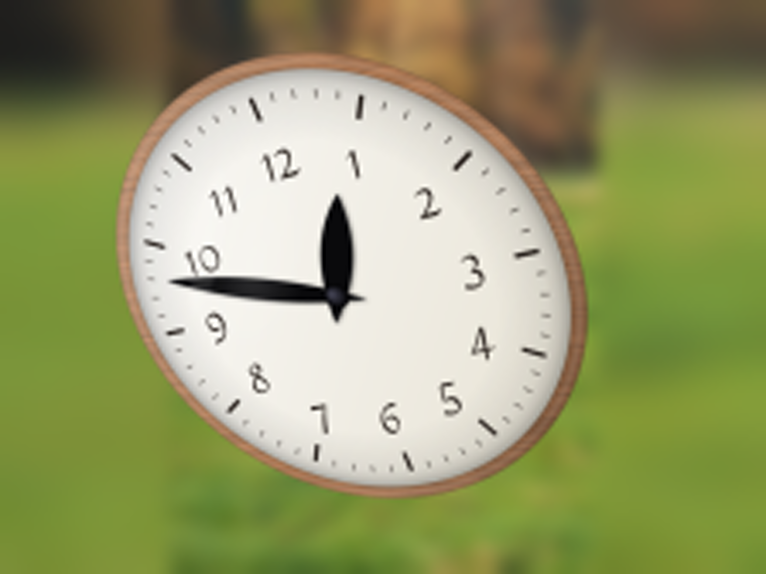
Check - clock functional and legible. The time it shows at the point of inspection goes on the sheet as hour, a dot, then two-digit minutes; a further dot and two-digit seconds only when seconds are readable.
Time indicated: 12.48
